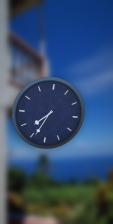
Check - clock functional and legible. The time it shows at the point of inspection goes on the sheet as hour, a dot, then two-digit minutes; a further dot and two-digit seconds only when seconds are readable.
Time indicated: 7.34
